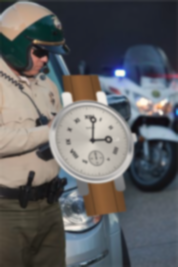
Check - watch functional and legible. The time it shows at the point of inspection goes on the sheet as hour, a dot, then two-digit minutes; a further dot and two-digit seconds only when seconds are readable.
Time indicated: 3.02
